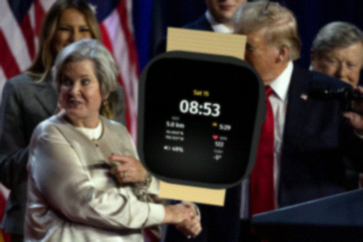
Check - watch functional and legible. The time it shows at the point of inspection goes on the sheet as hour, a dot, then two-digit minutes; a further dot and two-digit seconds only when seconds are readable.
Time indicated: 8.53
